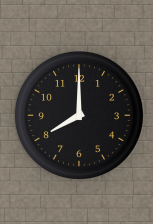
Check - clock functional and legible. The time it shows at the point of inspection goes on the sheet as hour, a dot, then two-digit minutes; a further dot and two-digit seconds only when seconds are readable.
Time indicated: 8.00
